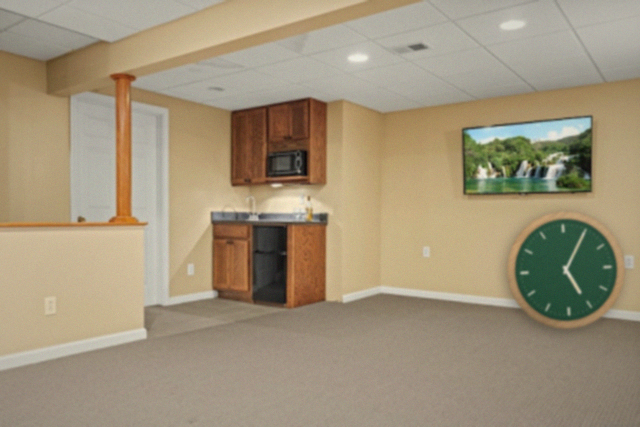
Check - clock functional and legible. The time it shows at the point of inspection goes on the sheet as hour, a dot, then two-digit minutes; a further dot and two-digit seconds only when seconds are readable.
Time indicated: 5.05
